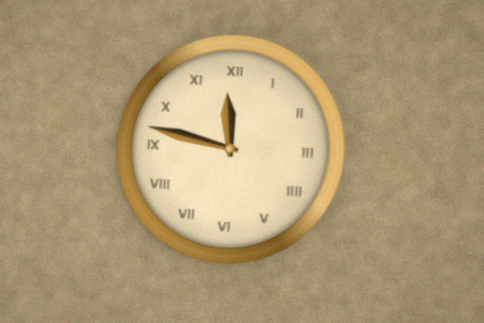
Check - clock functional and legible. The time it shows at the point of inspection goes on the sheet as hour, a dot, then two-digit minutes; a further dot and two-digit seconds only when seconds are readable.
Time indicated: 11.47
